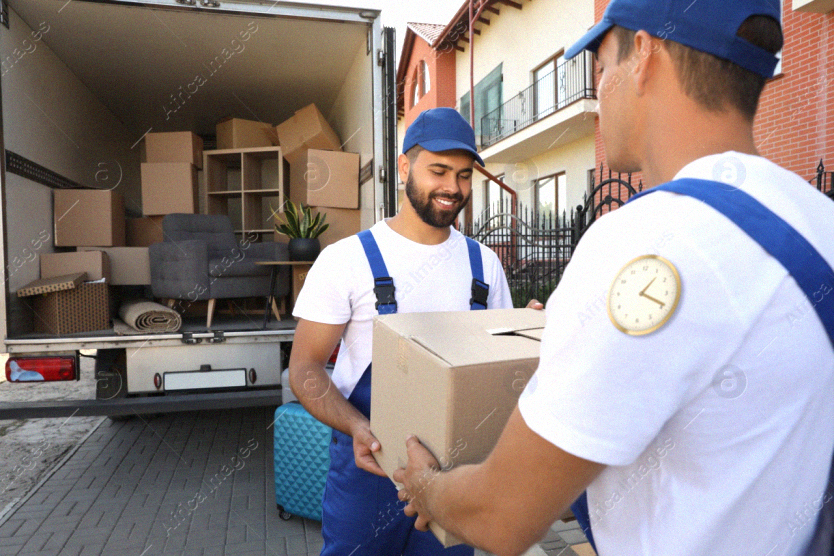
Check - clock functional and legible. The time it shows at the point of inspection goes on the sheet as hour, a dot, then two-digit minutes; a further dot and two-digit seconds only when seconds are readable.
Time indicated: 1.19
